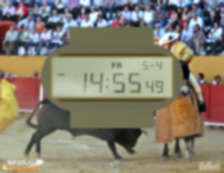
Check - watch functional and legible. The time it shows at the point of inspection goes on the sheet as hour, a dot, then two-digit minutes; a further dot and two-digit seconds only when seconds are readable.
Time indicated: 14.55.49
